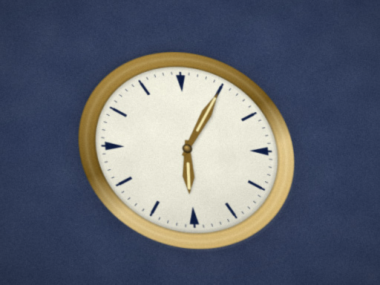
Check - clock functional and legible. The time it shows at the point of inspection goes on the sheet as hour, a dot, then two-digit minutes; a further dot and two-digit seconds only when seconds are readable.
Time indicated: 6.05
